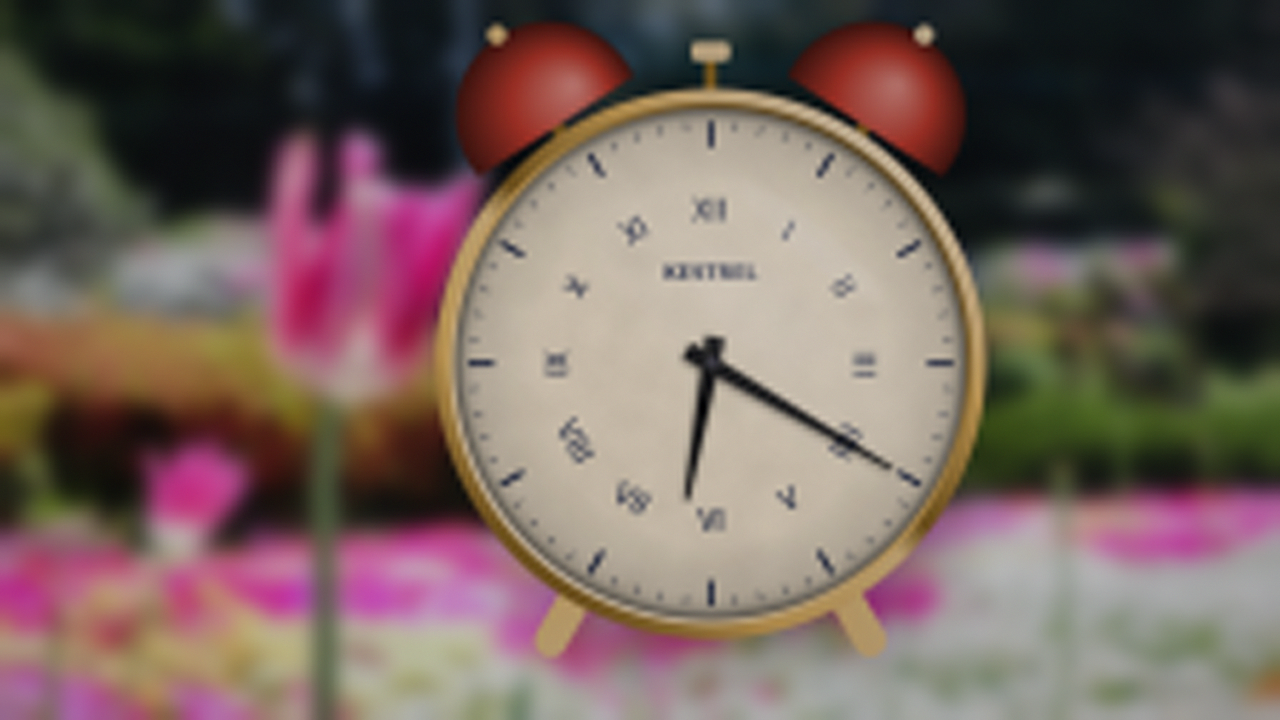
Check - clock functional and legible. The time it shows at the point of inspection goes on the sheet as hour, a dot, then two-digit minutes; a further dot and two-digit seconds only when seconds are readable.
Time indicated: 6.20
